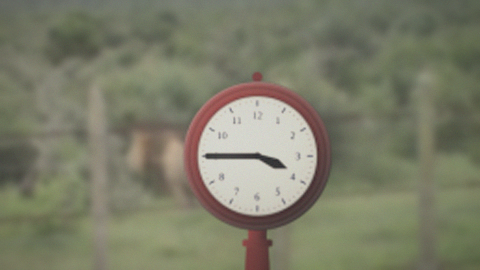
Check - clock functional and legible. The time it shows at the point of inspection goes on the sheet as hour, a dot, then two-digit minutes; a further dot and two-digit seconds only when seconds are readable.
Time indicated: 3.45
